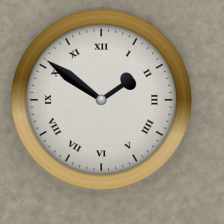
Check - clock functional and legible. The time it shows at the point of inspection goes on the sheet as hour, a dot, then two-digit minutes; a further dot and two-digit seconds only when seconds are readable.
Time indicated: 1.51
